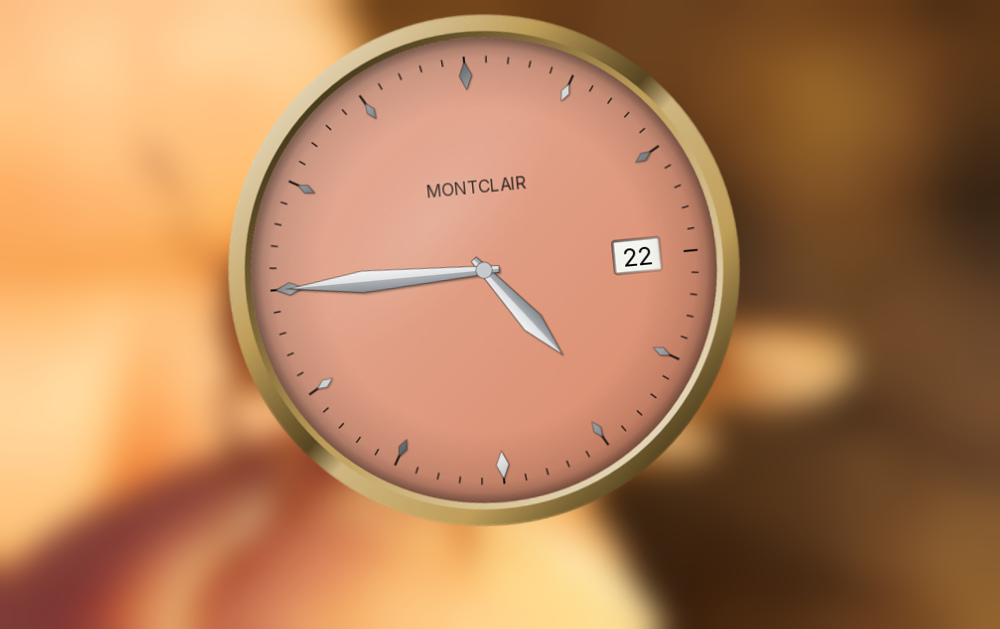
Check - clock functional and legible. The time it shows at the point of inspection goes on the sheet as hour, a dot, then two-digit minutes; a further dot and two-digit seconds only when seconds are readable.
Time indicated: 4.45
